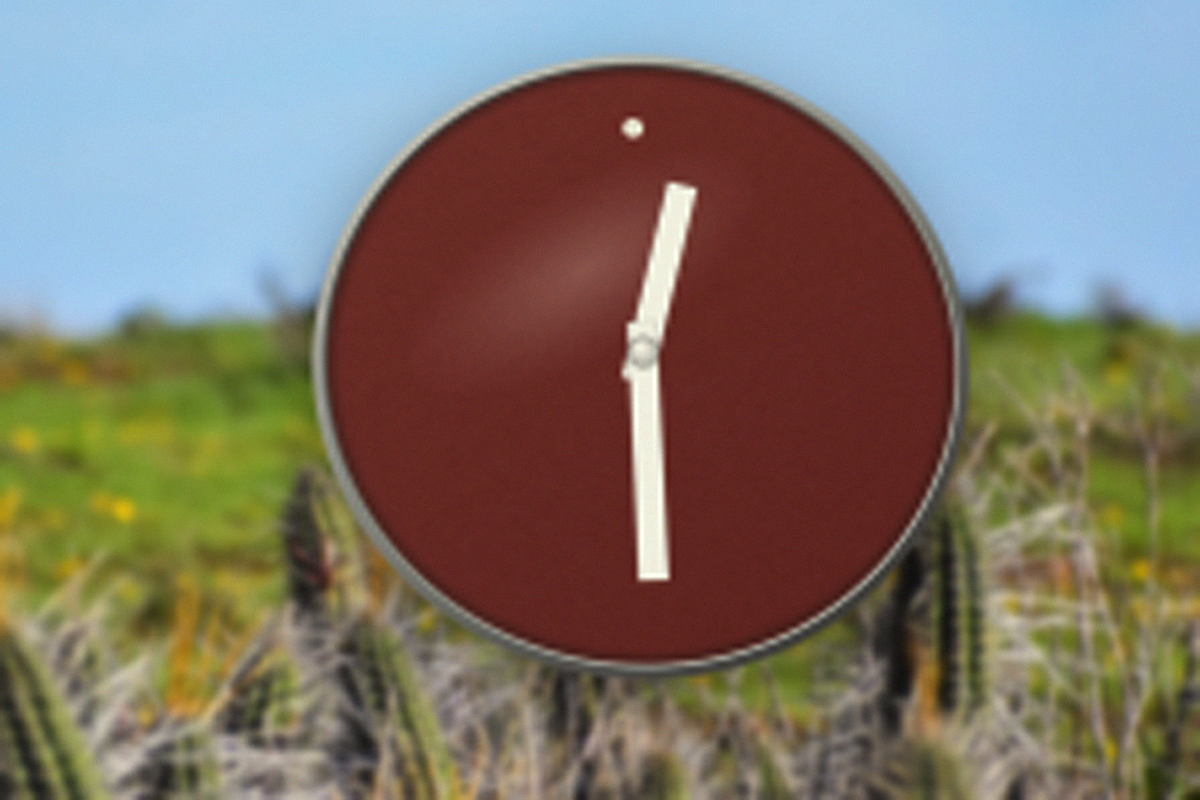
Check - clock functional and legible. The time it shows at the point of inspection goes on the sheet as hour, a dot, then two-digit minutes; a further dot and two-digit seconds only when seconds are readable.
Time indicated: 12.30
